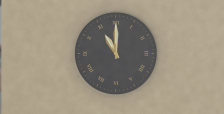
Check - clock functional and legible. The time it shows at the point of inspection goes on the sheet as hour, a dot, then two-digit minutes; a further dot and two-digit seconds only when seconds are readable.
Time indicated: 11.00
